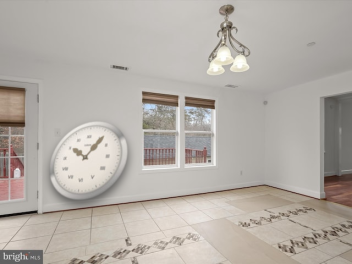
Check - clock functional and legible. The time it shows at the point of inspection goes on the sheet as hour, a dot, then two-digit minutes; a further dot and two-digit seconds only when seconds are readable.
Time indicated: 10.06
